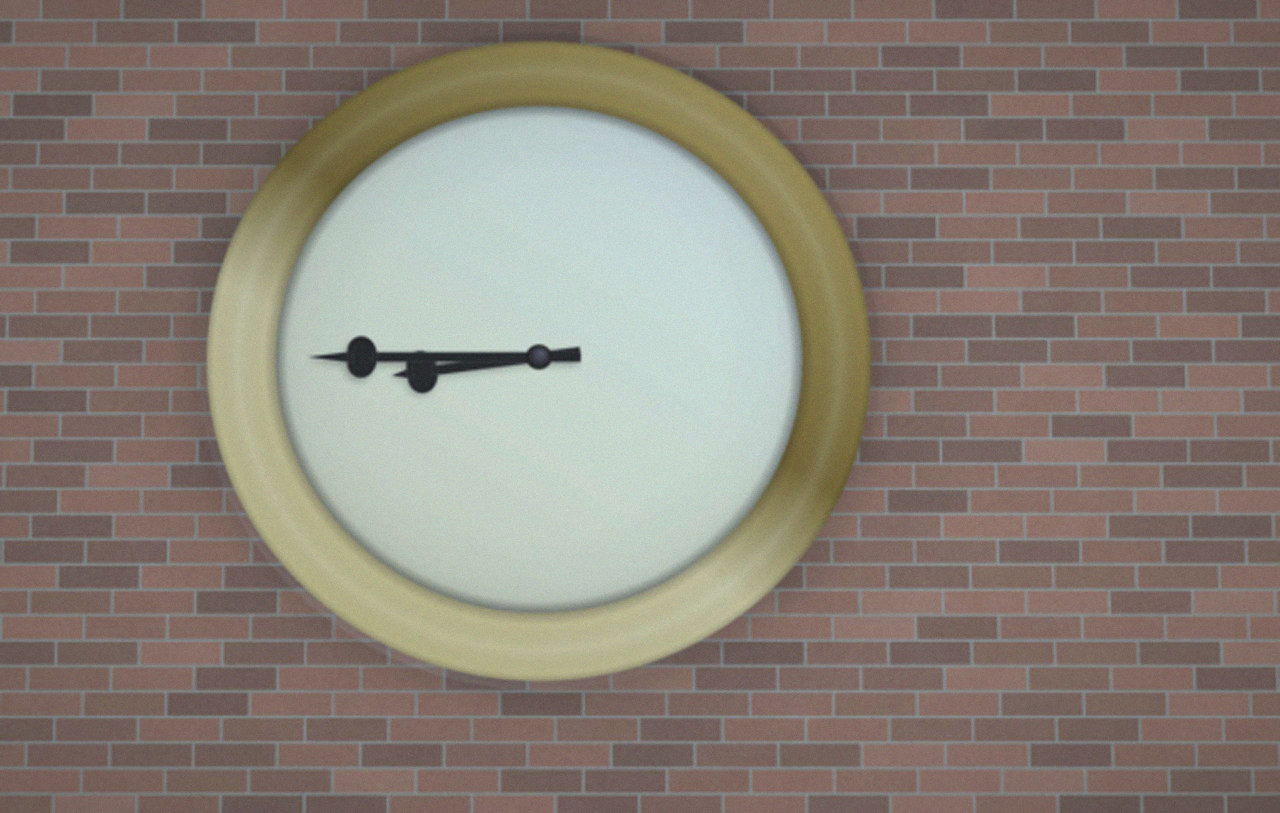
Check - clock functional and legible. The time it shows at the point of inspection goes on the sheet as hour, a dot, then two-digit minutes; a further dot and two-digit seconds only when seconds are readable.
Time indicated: 8.45
